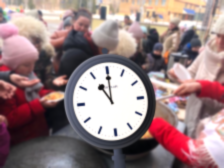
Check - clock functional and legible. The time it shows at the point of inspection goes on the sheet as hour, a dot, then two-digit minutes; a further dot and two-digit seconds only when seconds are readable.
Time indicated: 11.00
